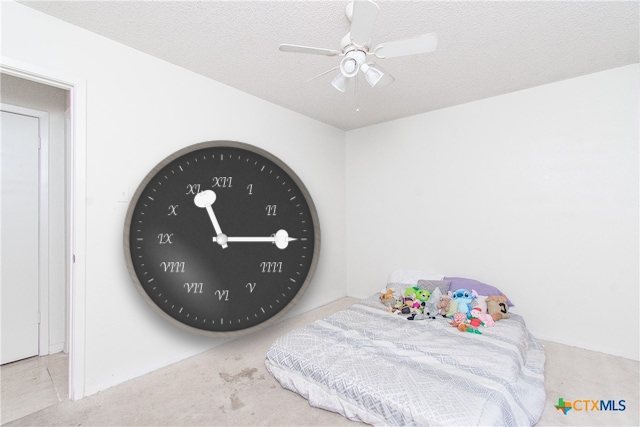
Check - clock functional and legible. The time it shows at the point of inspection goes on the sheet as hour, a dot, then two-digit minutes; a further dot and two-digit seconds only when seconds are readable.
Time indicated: 11.15
